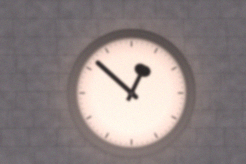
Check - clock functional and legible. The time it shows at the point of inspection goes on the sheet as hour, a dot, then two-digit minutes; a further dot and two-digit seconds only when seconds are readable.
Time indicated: 12.52
